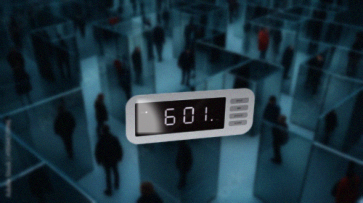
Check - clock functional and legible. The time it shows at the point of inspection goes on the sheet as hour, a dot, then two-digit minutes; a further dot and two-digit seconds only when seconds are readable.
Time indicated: 6.01
